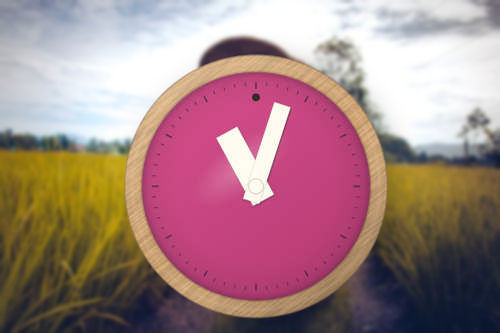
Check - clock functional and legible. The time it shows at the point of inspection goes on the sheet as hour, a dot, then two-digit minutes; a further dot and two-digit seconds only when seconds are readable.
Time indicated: 11.03
